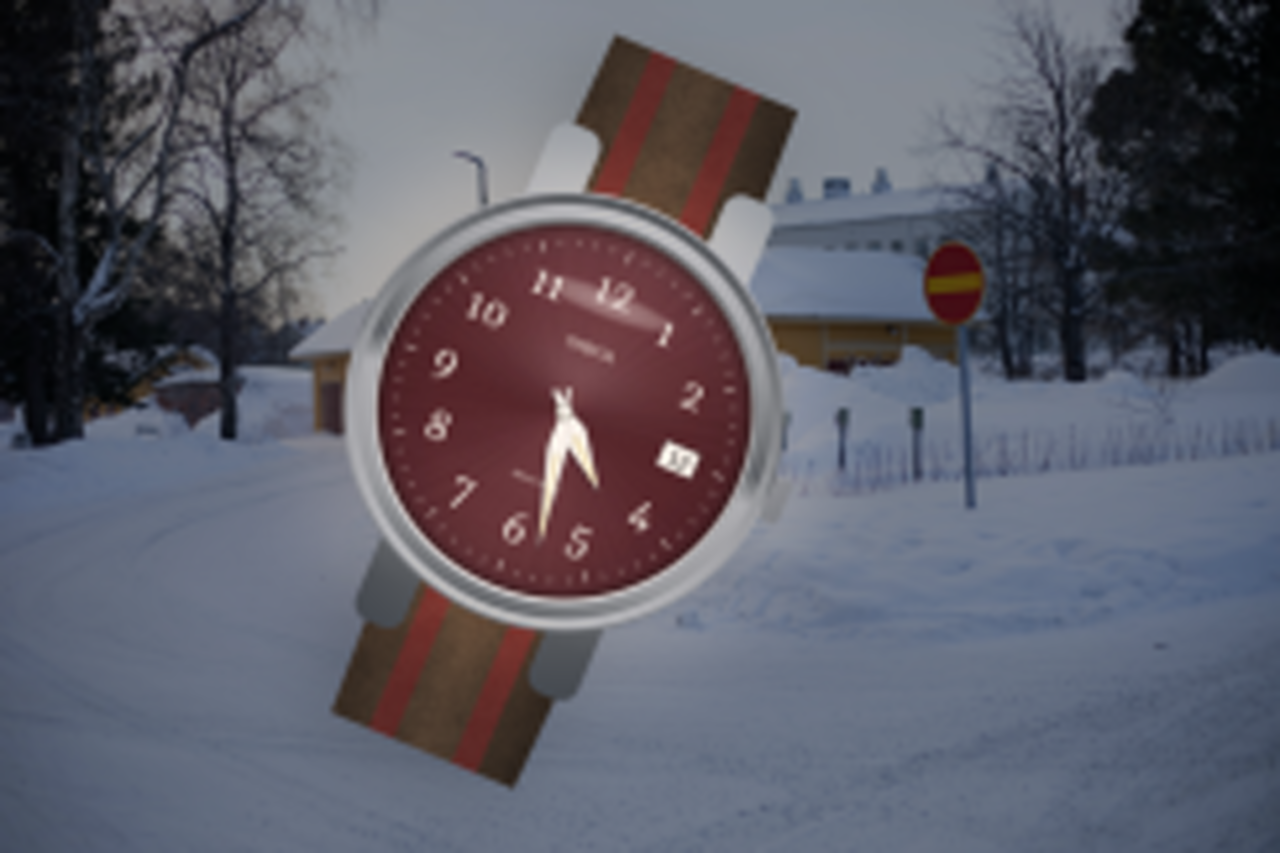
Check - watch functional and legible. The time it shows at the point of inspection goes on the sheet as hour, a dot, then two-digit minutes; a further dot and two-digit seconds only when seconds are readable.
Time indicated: 4.28
